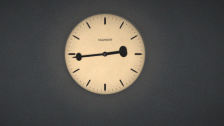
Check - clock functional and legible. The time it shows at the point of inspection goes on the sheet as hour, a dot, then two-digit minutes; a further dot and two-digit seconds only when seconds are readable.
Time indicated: 2.44
